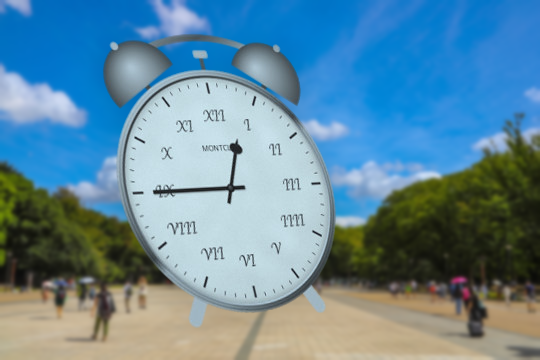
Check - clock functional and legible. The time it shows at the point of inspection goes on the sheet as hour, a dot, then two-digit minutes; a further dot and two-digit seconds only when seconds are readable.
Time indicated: 12.45
